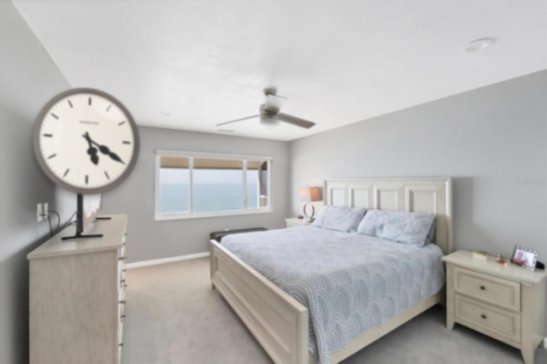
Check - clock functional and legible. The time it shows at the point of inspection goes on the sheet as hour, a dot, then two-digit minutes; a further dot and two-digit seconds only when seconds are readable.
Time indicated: 5.20
